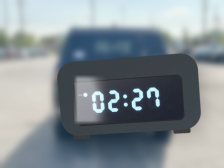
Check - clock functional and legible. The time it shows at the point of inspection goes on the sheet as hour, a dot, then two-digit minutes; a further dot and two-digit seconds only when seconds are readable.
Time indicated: 2.27
